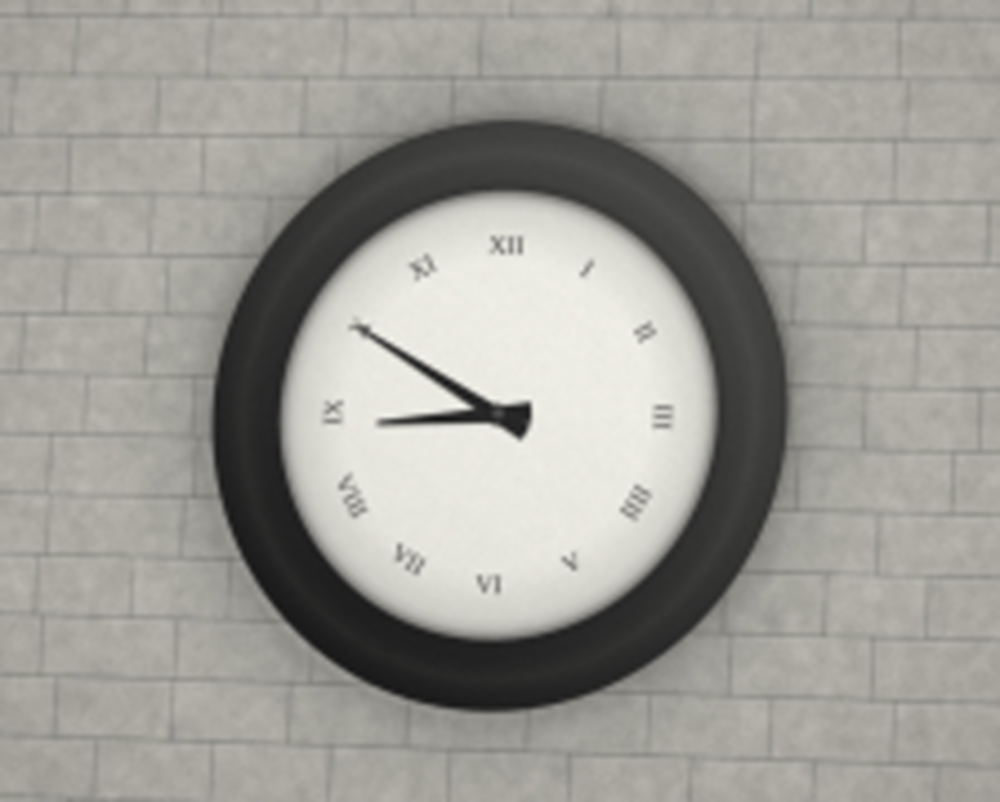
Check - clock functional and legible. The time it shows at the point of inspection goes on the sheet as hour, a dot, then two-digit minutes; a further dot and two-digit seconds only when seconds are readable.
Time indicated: 8.50
